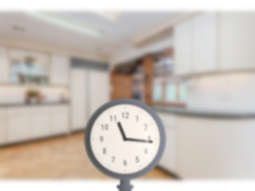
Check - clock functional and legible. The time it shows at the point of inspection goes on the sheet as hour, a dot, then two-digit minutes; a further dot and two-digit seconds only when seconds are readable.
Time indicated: 11.16
